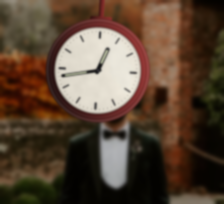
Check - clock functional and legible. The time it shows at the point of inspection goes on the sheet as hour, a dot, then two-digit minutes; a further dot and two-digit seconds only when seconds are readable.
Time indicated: 12.43
